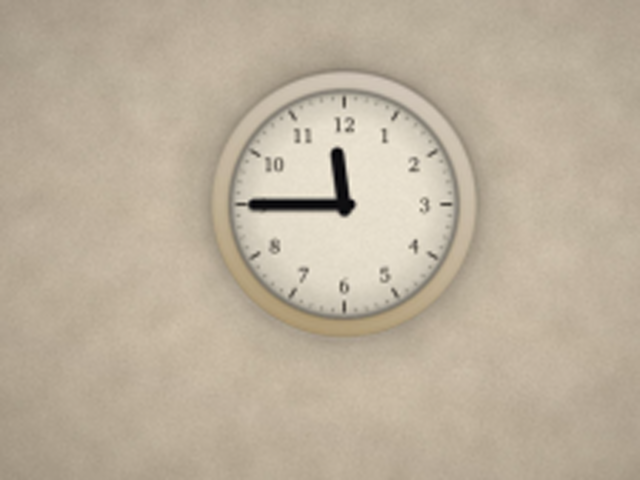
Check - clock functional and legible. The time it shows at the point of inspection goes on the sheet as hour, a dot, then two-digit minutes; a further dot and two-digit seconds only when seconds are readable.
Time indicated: 11.45
